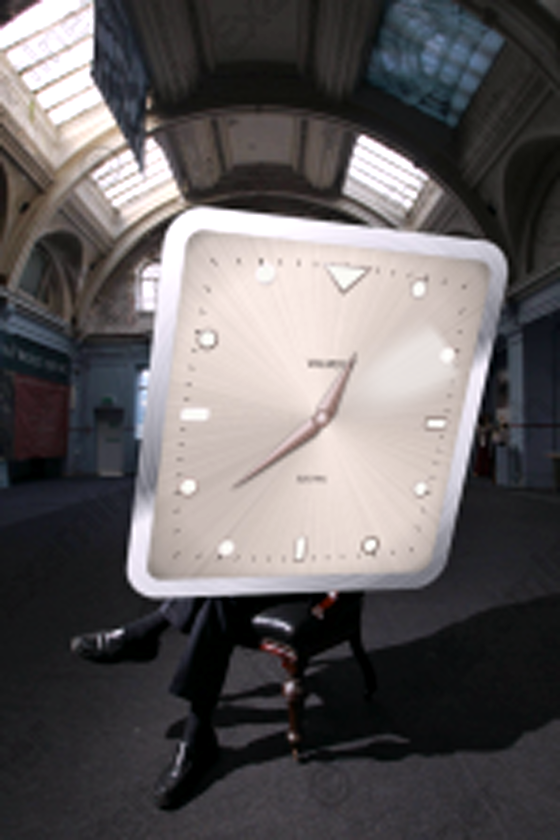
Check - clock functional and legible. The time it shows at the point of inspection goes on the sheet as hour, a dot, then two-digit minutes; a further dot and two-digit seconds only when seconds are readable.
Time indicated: 12.38
